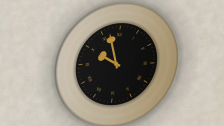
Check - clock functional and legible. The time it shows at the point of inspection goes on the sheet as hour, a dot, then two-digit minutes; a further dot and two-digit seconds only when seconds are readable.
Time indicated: 9.57
